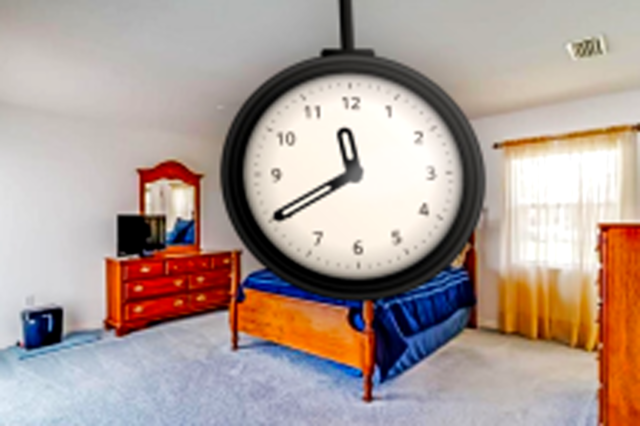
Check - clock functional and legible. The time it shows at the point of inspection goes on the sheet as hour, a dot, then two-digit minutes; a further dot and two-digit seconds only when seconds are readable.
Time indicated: 11.40
